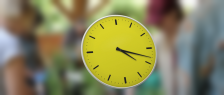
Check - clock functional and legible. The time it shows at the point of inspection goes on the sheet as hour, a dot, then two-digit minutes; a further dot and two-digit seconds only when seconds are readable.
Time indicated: 4.18
